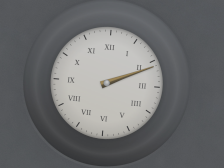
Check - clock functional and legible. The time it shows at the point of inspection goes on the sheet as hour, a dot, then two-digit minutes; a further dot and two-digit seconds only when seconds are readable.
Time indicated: 2.11
